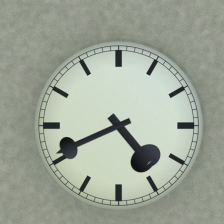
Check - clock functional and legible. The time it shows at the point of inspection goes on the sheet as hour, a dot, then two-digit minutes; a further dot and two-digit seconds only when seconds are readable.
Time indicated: 4.41
